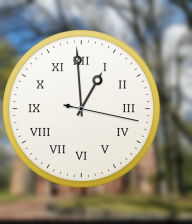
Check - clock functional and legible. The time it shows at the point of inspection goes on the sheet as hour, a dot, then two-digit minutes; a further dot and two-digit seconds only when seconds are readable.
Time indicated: 12.59.17
